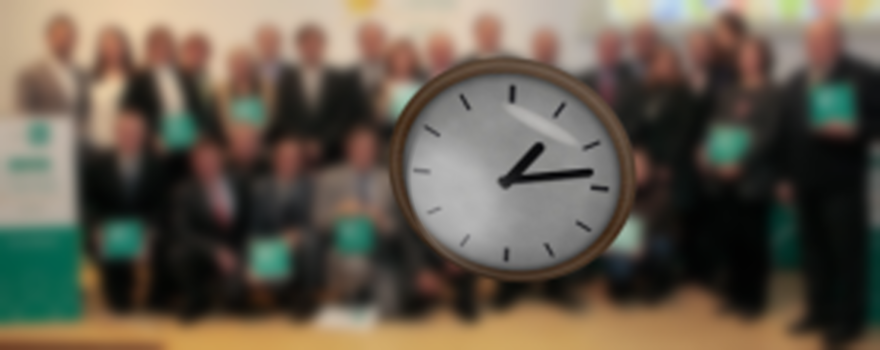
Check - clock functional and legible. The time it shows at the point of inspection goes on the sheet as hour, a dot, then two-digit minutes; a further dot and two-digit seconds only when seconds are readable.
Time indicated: 1.13
